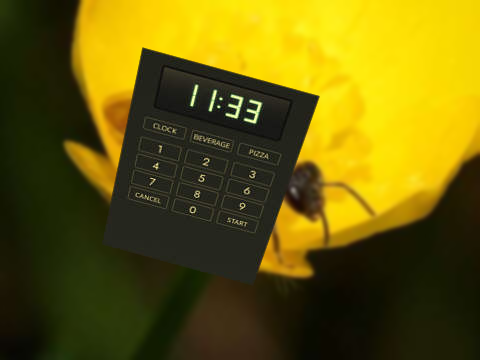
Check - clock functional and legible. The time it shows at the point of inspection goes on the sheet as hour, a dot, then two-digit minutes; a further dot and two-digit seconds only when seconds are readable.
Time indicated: 11.33
